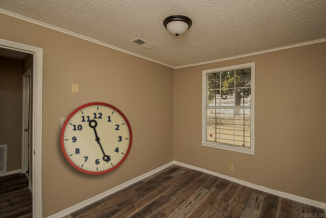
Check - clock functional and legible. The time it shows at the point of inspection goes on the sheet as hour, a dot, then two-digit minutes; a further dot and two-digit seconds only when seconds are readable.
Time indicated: 11.26
